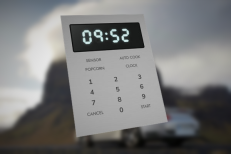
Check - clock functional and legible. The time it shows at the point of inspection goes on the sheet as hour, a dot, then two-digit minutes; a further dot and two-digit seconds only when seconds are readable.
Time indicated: 9.52
